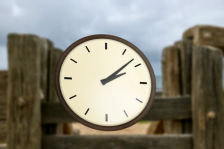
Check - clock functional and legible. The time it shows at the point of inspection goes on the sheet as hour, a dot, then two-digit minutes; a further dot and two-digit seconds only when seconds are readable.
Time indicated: 2.08
